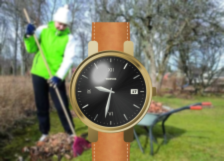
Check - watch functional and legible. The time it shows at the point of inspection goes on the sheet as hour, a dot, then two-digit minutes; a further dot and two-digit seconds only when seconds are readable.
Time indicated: 9.32
